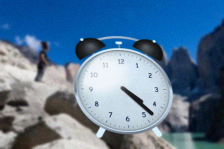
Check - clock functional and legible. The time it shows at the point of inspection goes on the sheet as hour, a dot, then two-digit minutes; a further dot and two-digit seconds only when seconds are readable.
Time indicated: 4.23
